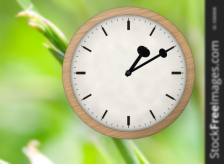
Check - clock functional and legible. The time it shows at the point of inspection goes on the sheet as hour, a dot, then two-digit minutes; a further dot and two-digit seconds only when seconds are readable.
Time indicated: 1.10
